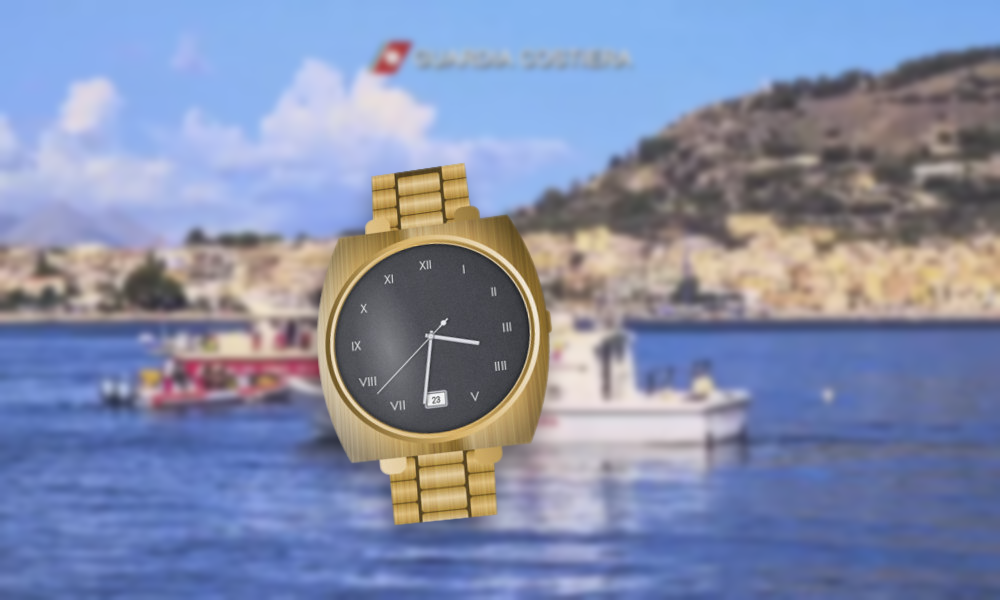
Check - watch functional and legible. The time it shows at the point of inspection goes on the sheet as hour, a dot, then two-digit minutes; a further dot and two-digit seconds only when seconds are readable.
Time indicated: 3.31.38
